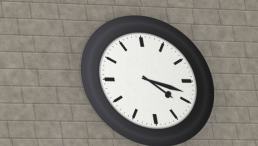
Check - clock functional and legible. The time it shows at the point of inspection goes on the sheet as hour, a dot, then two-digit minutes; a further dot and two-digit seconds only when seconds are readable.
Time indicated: 4.18
